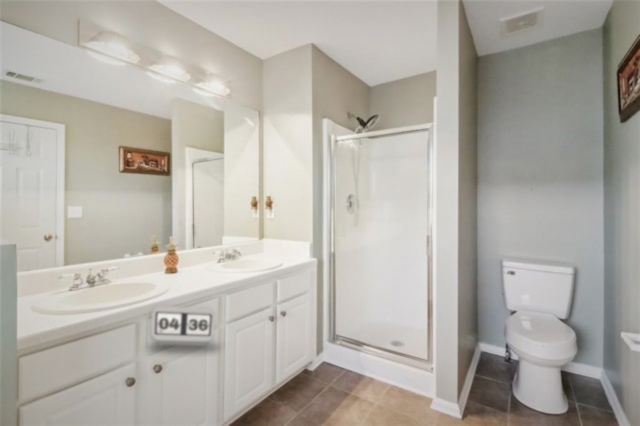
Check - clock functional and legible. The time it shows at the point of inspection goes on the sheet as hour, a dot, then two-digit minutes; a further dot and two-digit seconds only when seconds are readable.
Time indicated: 4.36
